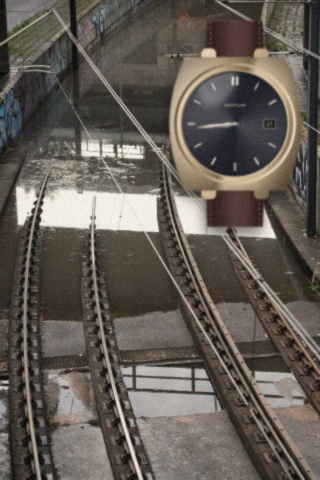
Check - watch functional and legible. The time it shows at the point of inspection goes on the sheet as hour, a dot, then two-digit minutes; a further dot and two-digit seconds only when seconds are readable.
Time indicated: 8.44
